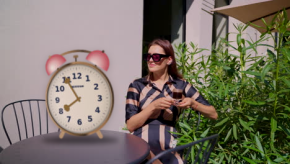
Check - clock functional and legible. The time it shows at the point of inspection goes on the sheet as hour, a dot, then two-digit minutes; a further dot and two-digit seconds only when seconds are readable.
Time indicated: 7.55
